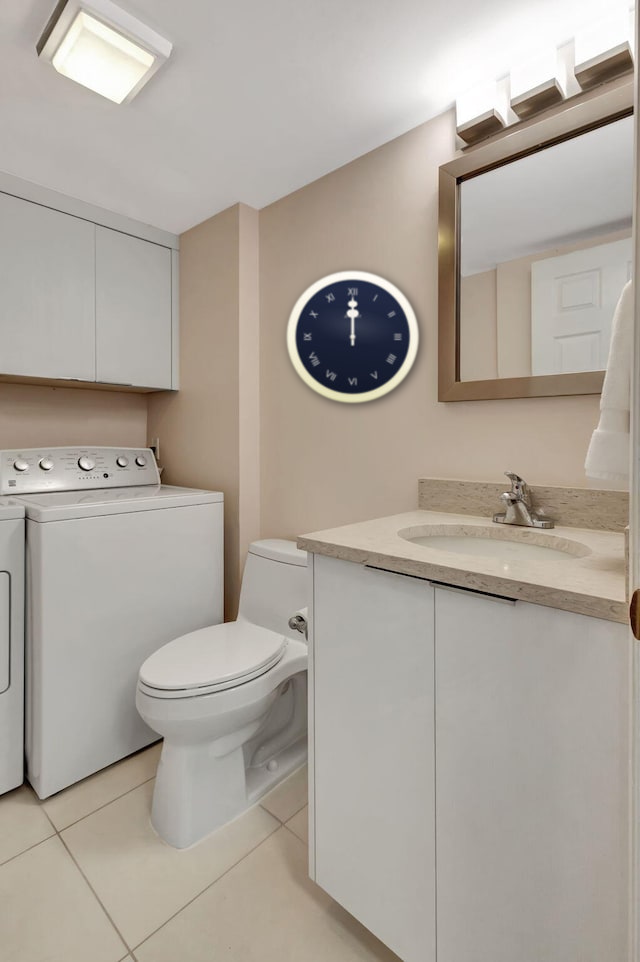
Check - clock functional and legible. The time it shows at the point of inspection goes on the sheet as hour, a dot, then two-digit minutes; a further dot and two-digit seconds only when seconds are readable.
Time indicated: 12.00
